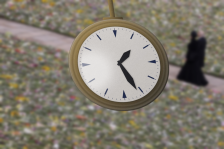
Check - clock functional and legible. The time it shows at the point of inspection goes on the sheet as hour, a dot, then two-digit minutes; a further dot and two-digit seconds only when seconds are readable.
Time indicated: 1.26
